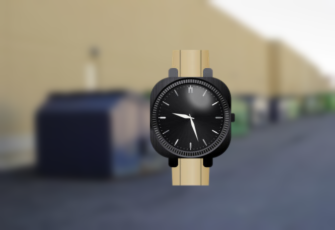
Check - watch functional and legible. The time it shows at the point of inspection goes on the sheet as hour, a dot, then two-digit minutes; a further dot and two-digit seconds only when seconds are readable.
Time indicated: 9.27
